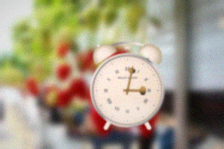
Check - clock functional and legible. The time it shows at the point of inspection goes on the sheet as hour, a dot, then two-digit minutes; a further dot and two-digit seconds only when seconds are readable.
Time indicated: 3.02
